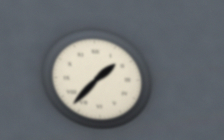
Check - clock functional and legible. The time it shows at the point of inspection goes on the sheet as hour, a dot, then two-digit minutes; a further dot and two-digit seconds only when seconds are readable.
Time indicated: 1.37
